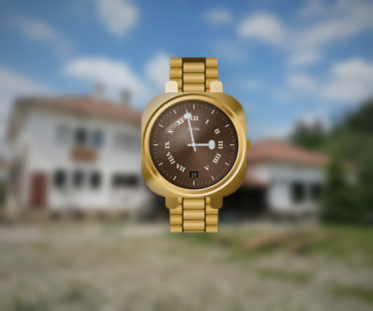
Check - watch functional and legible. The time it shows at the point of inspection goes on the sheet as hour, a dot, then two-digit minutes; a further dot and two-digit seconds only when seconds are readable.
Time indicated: 2.58
